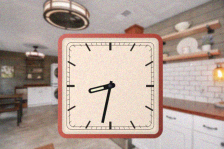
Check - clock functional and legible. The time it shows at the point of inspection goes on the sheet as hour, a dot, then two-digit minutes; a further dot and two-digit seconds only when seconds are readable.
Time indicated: 8.32
